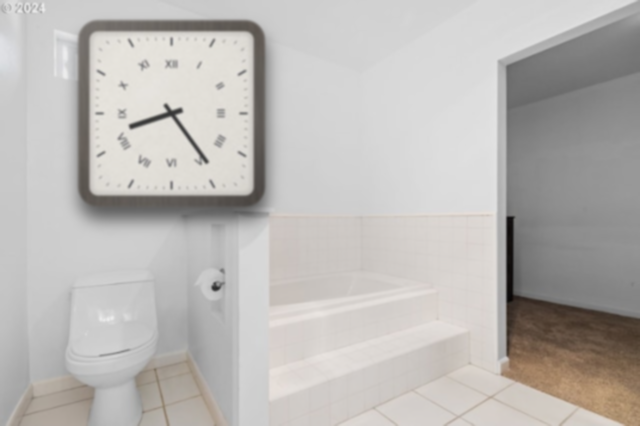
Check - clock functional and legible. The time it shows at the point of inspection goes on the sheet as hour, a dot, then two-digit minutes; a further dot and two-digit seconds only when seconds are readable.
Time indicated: 8.24
